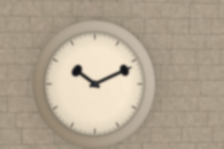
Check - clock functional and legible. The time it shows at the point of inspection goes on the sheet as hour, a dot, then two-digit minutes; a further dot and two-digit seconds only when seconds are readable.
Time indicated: 10.11
